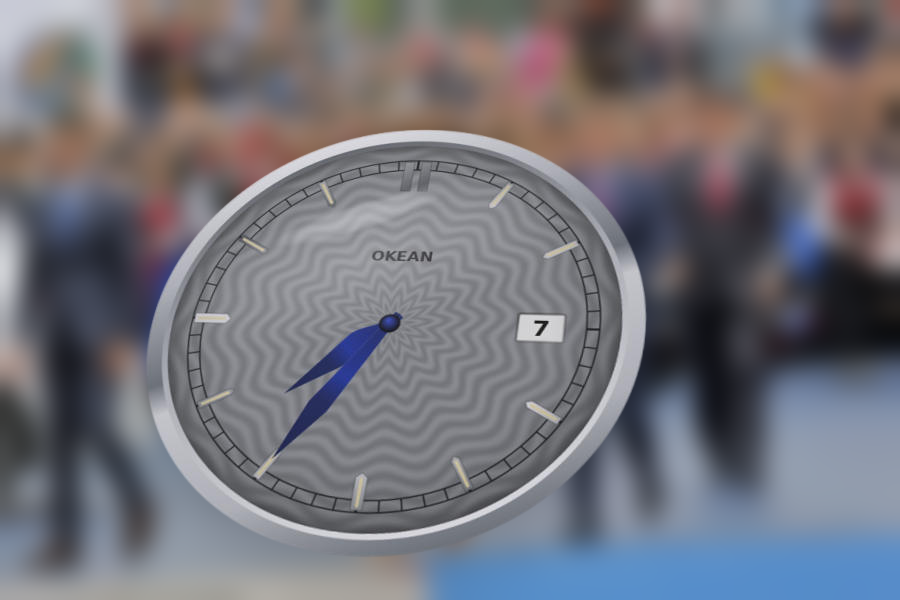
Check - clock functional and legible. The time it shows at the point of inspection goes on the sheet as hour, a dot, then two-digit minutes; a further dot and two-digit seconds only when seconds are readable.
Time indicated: 7.35
